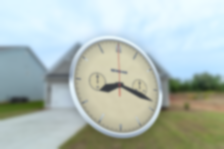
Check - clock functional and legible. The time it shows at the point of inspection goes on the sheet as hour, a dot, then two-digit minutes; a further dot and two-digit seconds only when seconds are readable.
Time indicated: 8.18
